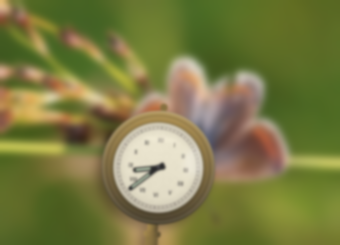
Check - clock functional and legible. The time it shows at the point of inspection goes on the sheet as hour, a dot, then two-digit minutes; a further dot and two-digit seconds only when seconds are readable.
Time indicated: 8.38
